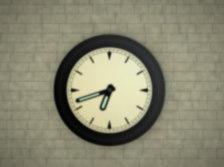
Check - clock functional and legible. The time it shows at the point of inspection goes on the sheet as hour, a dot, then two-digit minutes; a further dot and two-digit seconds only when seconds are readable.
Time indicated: 6.42
